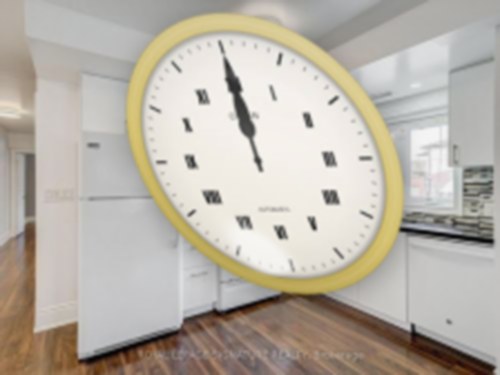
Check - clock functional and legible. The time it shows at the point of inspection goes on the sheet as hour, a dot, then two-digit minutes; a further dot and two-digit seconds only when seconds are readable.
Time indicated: 12.00
